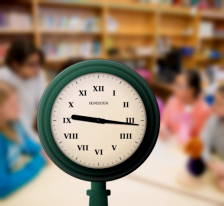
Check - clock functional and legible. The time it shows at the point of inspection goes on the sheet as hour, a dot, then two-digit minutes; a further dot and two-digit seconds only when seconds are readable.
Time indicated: 9.16
